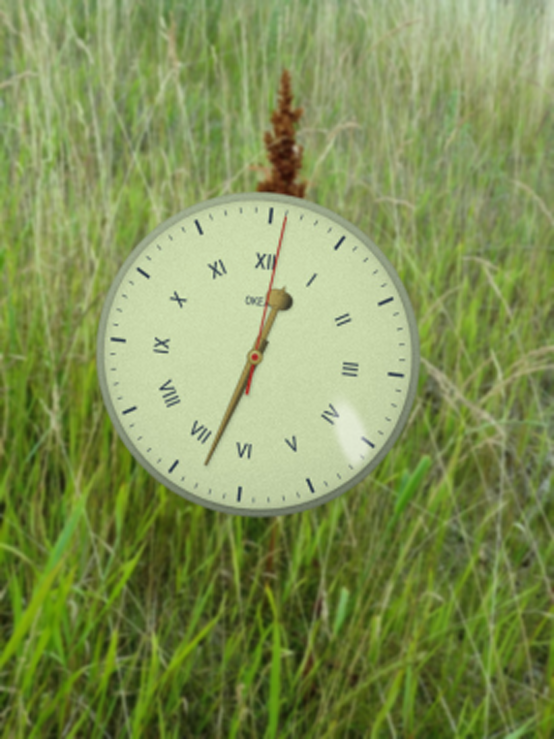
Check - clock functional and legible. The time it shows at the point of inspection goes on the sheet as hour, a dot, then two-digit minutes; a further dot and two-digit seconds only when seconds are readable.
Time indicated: 12.33.01
